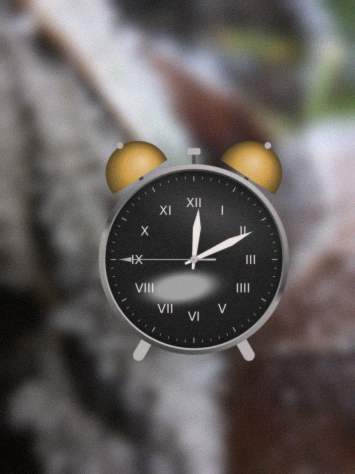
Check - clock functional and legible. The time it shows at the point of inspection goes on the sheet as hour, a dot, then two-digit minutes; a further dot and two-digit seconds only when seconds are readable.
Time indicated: 12.10.45
